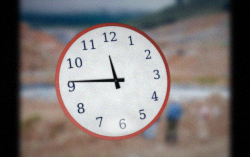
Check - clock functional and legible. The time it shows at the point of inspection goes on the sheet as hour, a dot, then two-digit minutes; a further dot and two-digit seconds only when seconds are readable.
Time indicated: 11.46
